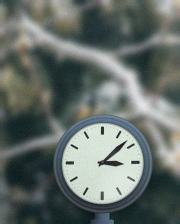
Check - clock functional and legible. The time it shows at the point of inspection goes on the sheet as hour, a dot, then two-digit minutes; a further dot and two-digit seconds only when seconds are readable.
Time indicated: 3.08
